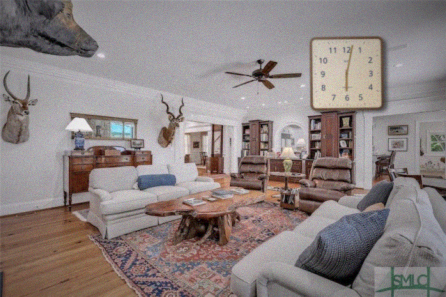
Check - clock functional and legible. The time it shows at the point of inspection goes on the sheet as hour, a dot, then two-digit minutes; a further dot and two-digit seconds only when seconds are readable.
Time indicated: 6.02
